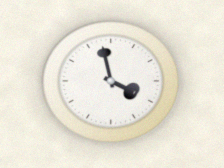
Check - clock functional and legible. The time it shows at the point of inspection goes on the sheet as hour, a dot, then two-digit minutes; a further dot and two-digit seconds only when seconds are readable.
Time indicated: 3.58
